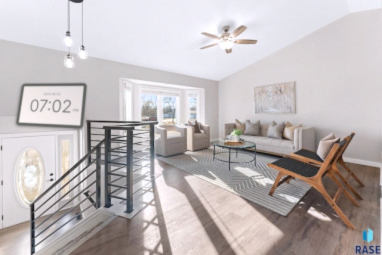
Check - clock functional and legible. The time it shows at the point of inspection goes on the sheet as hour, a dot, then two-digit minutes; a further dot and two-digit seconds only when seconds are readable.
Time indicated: 7.02
